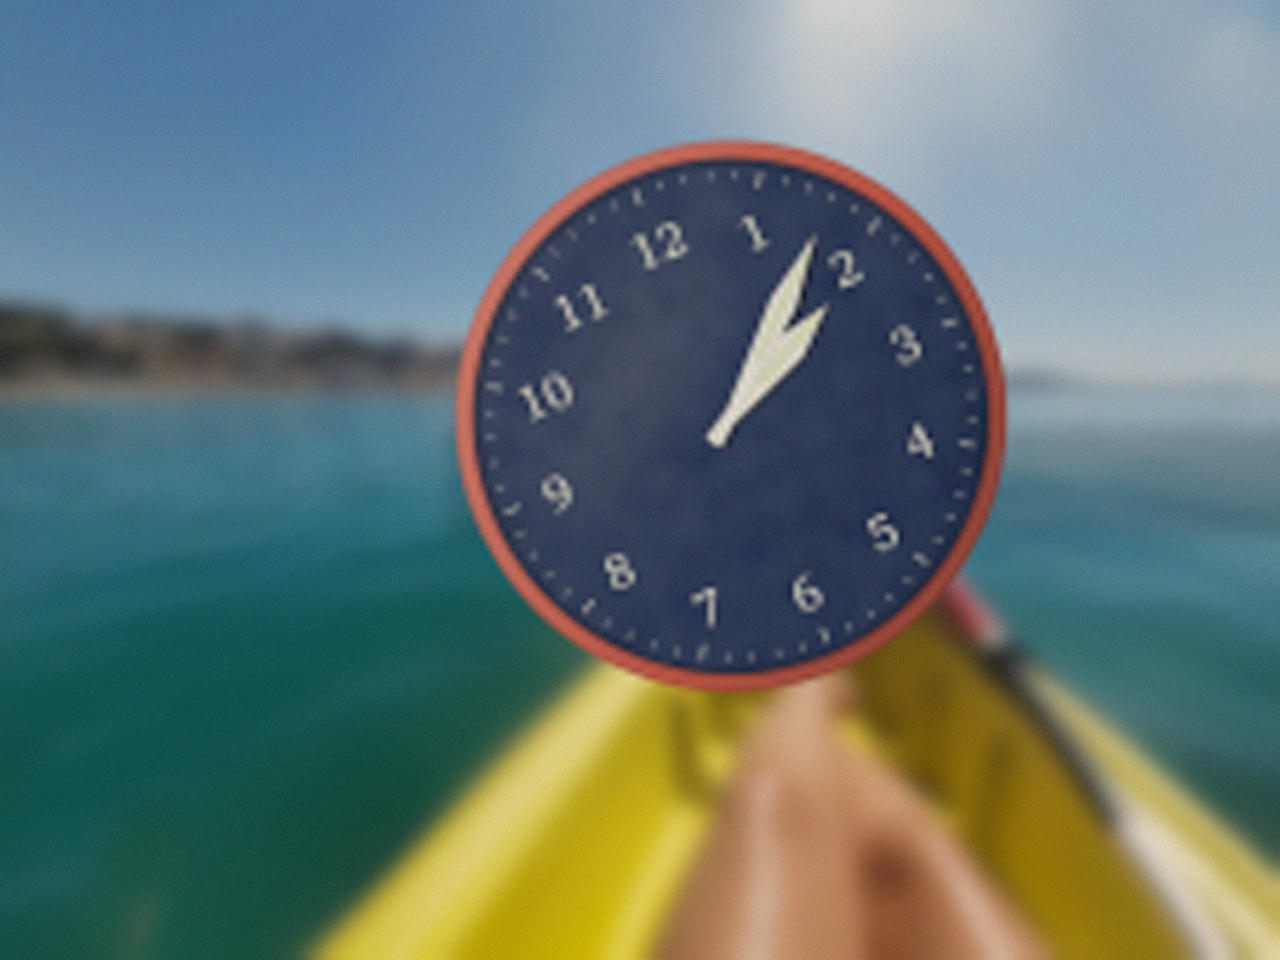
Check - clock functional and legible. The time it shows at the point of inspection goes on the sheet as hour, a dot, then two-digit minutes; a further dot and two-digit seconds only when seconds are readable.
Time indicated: 2.08
